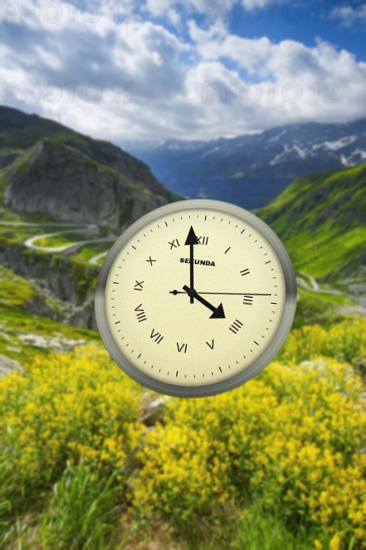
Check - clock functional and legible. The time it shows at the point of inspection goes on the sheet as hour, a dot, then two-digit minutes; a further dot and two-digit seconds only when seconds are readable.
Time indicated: 3.58.14
